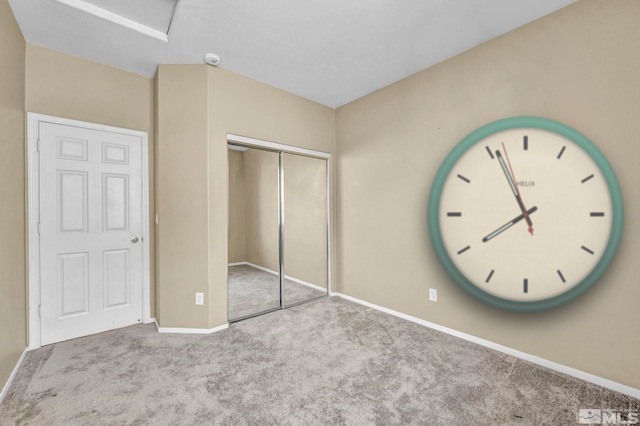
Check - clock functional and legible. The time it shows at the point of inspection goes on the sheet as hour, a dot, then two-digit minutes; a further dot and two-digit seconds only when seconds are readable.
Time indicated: 7.55.57
